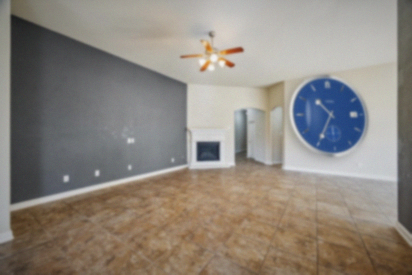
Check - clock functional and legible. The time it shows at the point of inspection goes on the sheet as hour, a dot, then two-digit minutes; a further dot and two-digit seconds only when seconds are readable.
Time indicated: 10.35
